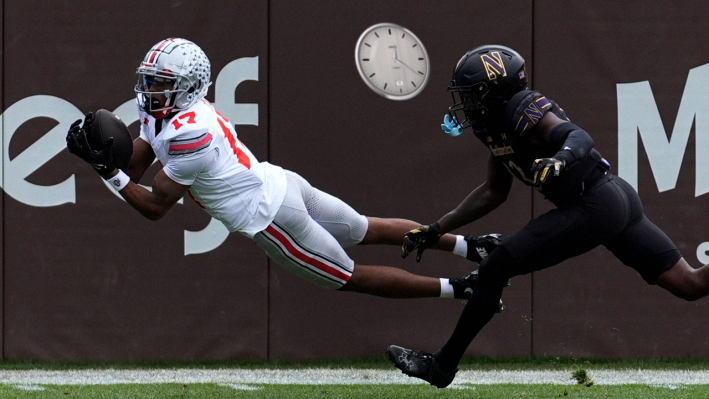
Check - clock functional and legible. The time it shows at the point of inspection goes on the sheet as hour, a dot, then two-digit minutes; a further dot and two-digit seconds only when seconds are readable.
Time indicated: 12.21
